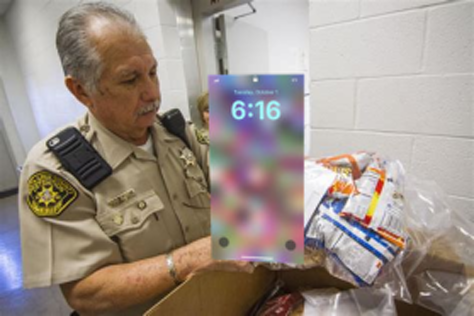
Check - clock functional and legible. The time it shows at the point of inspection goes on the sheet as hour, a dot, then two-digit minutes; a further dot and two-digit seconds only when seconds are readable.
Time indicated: 6.16
